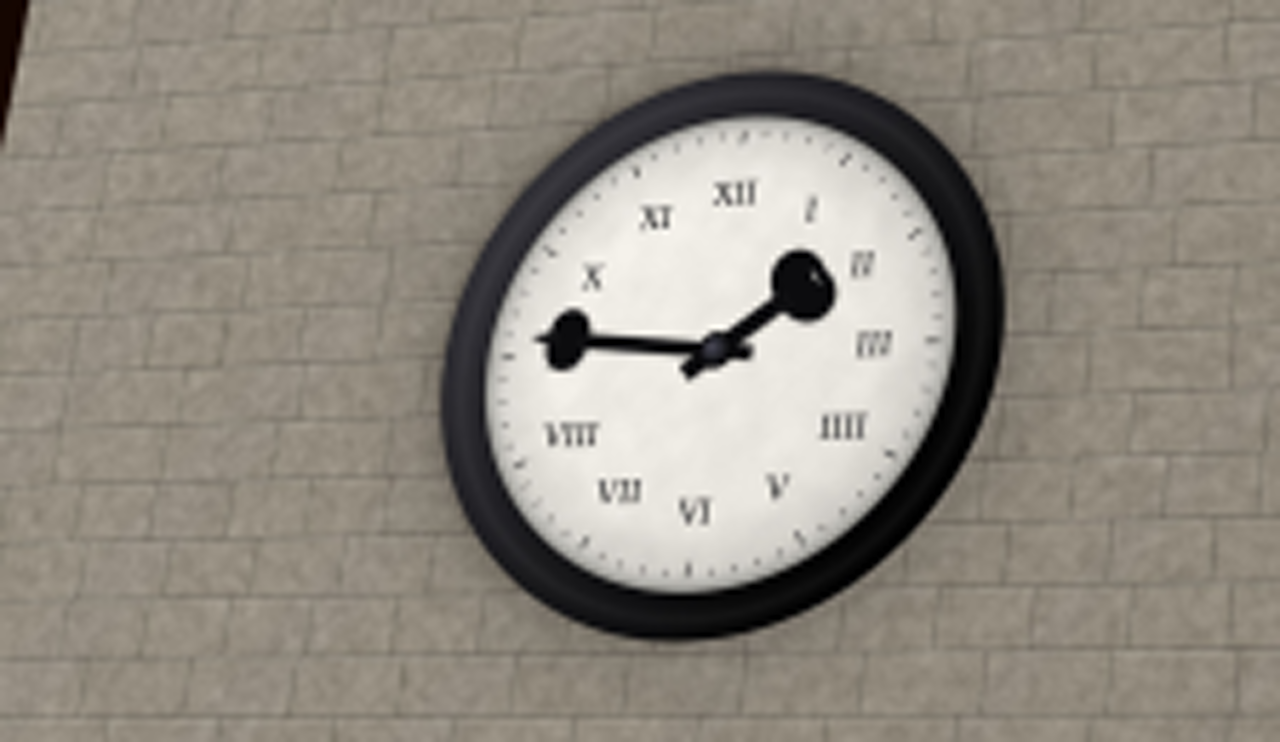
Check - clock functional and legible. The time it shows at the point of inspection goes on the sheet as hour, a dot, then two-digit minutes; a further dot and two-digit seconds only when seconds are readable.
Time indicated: 1.46
